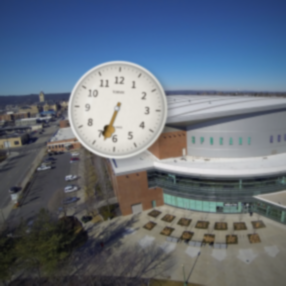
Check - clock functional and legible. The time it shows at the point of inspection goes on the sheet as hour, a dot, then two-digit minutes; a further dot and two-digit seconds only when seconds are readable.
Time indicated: 6.33
